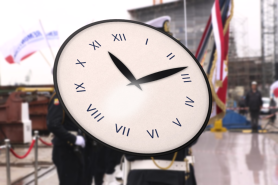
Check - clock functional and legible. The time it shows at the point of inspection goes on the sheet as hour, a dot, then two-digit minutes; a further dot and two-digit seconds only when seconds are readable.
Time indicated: 11.13
